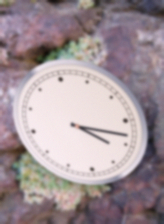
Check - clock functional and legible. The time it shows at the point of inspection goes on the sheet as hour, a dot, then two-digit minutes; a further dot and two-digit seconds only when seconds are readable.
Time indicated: 4.18
